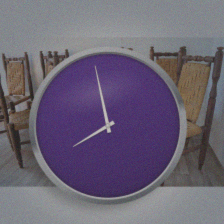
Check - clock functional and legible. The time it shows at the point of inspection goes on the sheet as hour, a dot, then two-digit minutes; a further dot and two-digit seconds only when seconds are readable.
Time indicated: 7.58
